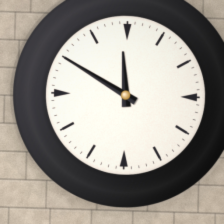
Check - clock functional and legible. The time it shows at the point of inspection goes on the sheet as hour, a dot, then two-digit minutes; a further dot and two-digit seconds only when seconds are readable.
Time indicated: 11.50
